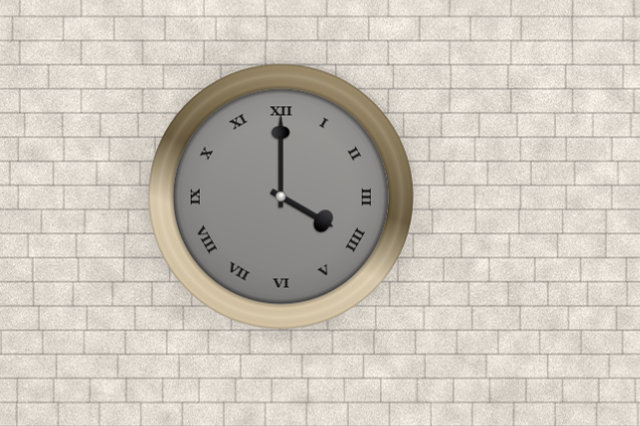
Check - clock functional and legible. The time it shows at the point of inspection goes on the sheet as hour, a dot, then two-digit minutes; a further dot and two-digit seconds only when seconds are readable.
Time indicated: 4.00
